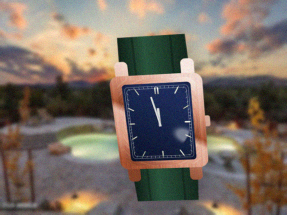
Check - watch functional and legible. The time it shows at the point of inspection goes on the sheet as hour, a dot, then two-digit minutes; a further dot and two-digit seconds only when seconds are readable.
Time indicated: 11.58
